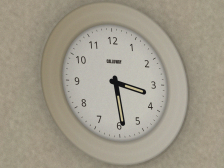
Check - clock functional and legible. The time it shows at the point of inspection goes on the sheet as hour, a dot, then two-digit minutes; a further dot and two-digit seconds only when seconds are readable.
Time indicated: 3.29
